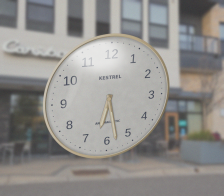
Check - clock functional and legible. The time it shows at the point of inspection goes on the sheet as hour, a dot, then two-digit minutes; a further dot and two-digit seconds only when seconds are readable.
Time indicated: 6.28
